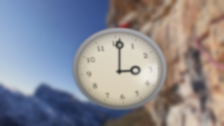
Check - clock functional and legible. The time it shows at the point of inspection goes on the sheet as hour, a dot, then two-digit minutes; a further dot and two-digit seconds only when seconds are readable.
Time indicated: 3.01
